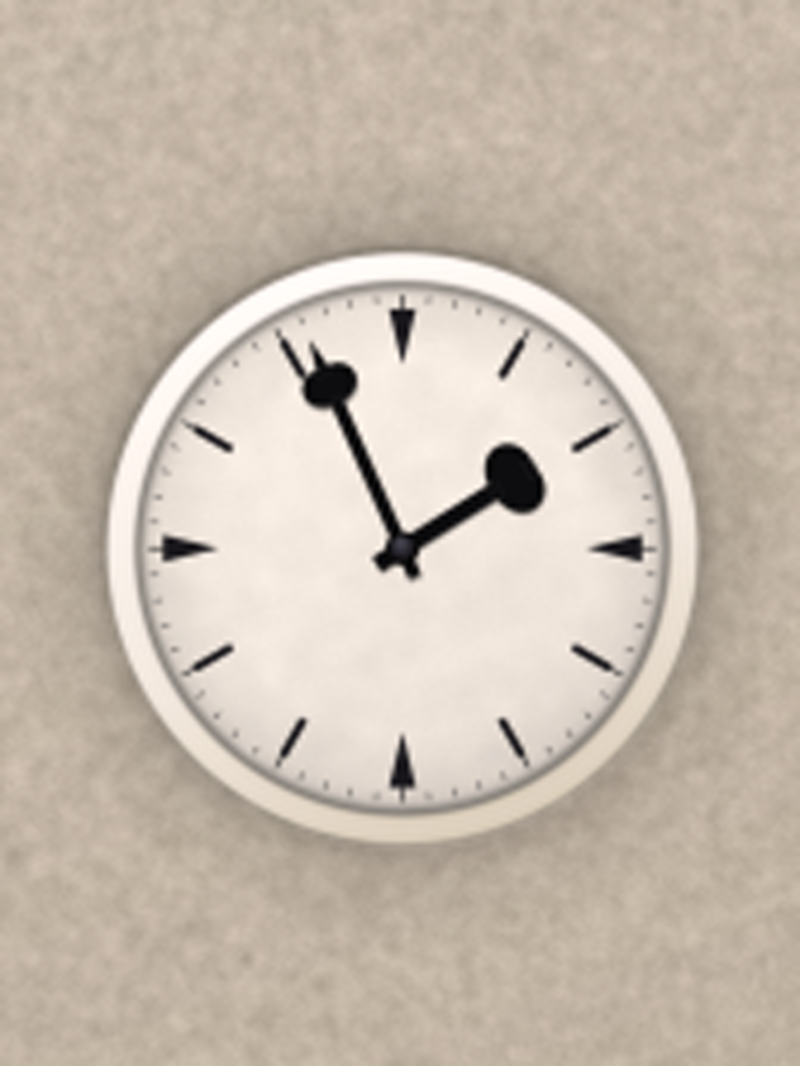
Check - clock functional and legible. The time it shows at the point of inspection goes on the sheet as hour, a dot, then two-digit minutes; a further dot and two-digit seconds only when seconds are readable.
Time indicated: 1.56
